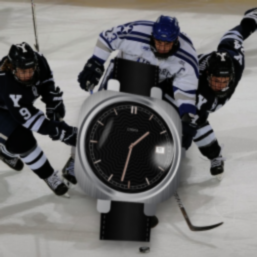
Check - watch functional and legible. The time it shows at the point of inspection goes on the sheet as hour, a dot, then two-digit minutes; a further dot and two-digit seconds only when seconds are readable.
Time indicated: 1.32
